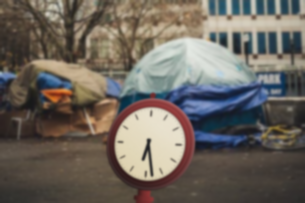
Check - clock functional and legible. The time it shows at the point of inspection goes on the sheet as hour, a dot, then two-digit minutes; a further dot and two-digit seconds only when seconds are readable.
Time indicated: 6.28
